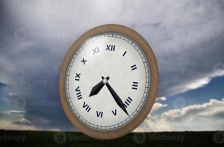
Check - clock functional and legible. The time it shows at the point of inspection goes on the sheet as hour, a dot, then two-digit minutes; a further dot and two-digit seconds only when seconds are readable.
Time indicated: 7.22
